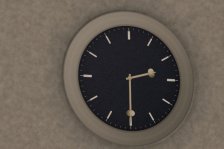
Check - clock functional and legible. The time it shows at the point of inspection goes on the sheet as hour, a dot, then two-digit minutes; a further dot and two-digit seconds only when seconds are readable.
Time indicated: 2.30
